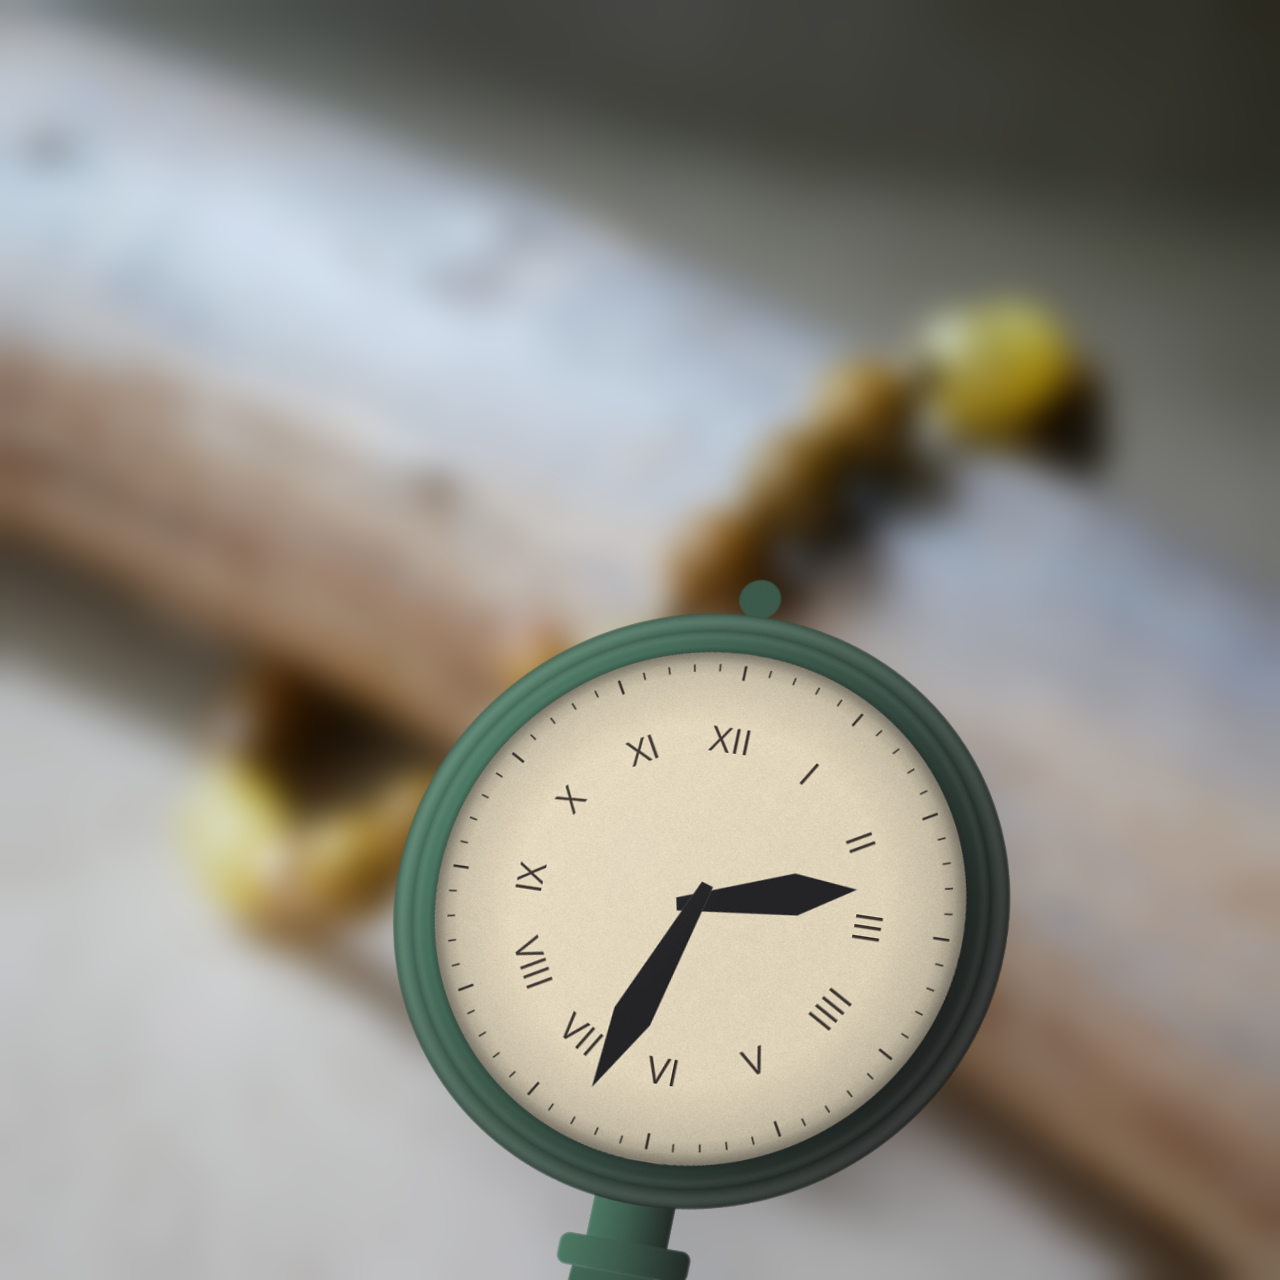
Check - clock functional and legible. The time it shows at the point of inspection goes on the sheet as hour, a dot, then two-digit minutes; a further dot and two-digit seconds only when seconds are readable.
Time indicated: 2.33
